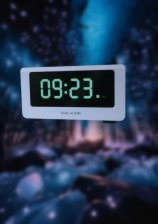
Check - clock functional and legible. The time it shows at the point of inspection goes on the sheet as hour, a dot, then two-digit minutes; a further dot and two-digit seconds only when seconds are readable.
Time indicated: 9.23
